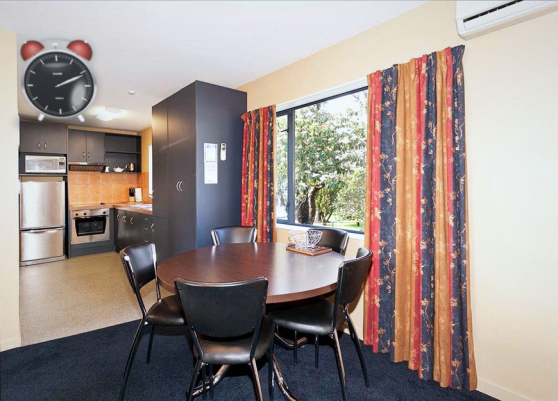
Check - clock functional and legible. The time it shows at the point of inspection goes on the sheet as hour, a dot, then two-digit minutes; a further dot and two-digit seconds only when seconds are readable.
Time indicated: 2.11
